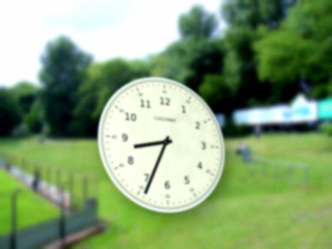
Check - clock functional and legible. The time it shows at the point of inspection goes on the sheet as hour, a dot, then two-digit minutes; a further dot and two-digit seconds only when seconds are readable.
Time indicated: 8.34
